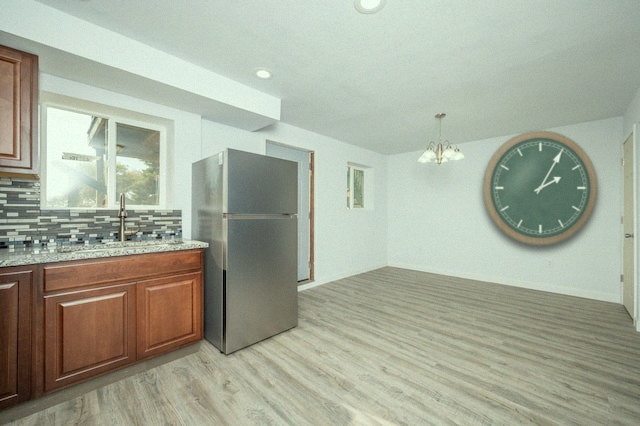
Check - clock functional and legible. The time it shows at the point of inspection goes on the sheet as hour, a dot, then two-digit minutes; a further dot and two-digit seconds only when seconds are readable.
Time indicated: 2.05
